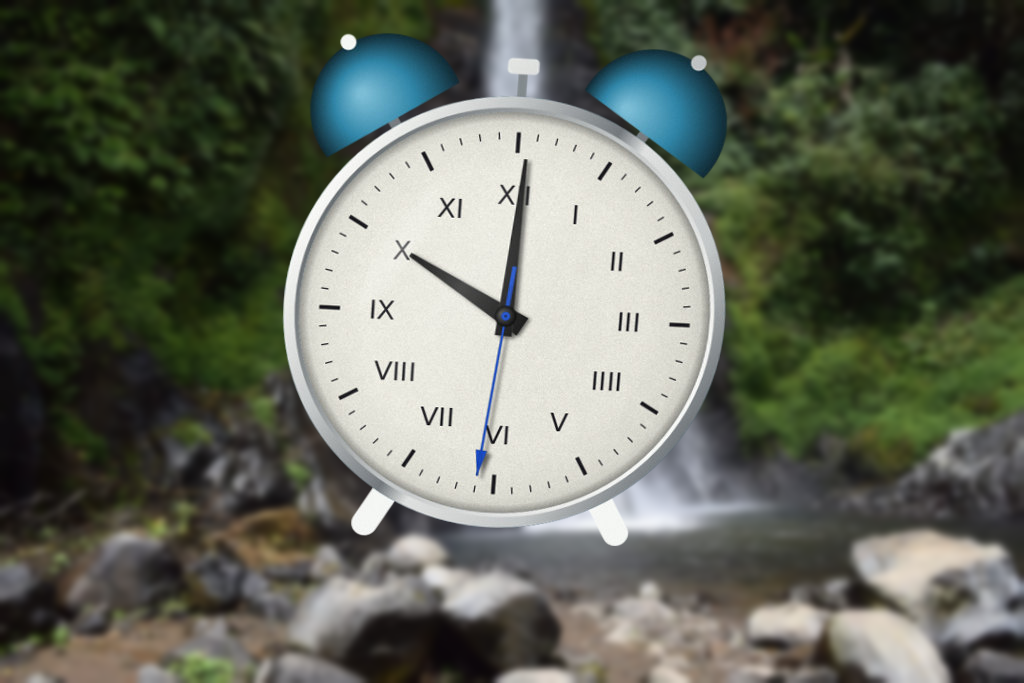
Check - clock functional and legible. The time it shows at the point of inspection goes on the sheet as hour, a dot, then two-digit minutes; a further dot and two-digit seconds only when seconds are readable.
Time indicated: 10.00.31
